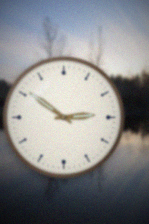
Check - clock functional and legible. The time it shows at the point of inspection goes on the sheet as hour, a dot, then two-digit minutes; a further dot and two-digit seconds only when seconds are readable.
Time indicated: 2.51
